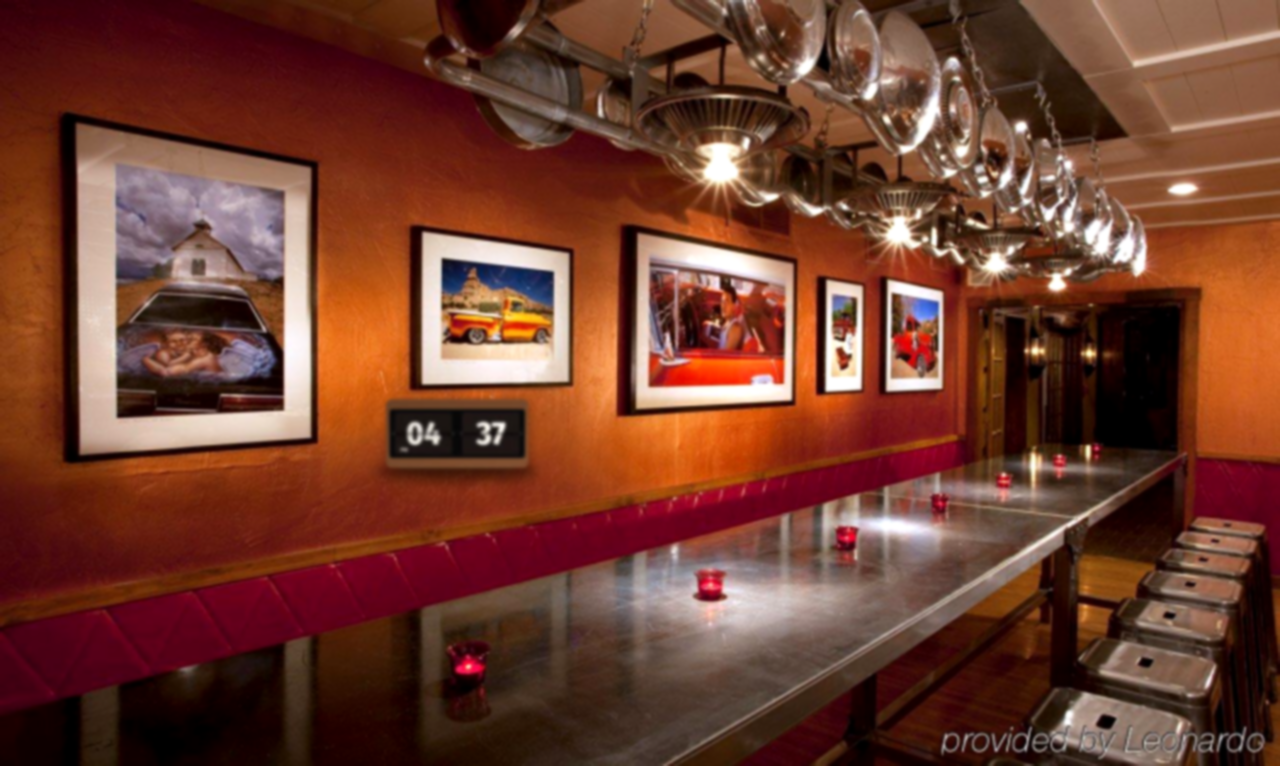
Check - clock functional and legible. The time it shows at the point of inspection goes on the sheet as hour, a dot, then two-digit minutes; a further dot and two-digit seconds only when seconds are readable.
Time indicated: 4.37
